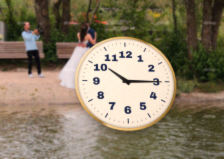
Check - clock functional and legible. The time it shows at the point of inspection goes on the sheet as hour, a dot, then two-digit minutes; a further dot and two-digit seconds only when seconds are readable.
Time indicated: 10.15
